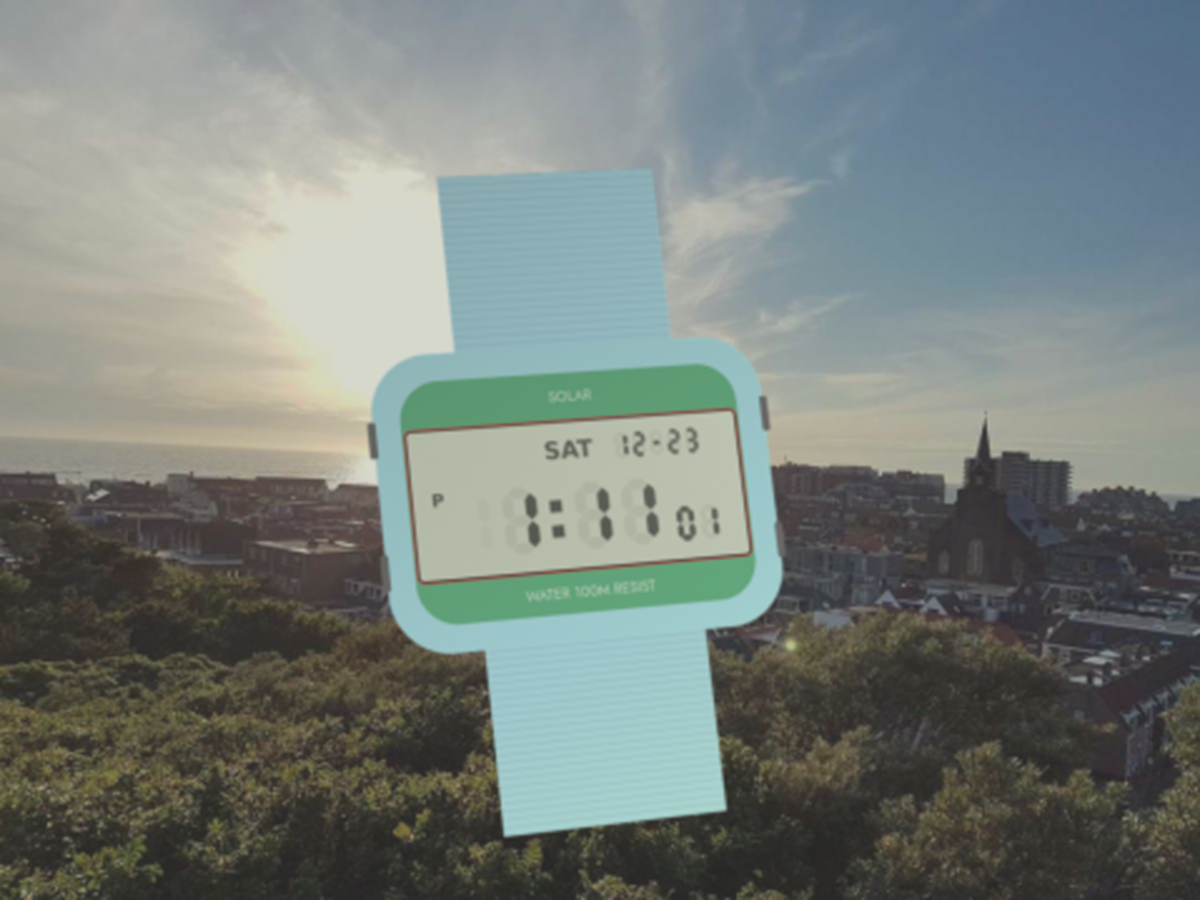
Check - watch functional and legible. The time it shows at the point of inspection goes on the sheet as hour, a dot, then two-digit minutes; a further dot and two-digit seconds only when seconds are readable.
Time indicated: 1.11.01
